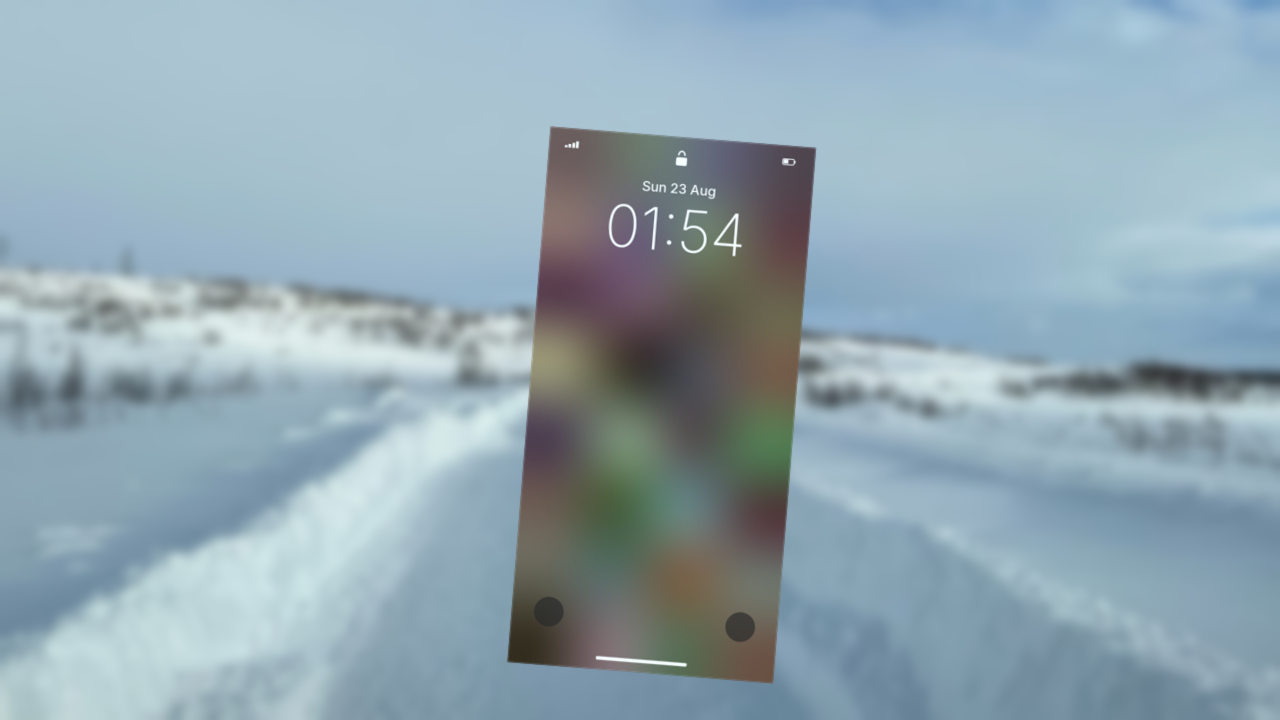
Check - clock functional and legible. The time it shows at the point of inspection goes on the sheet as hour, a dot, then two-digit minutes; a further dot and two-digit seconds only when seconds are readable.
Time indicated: 1.54
